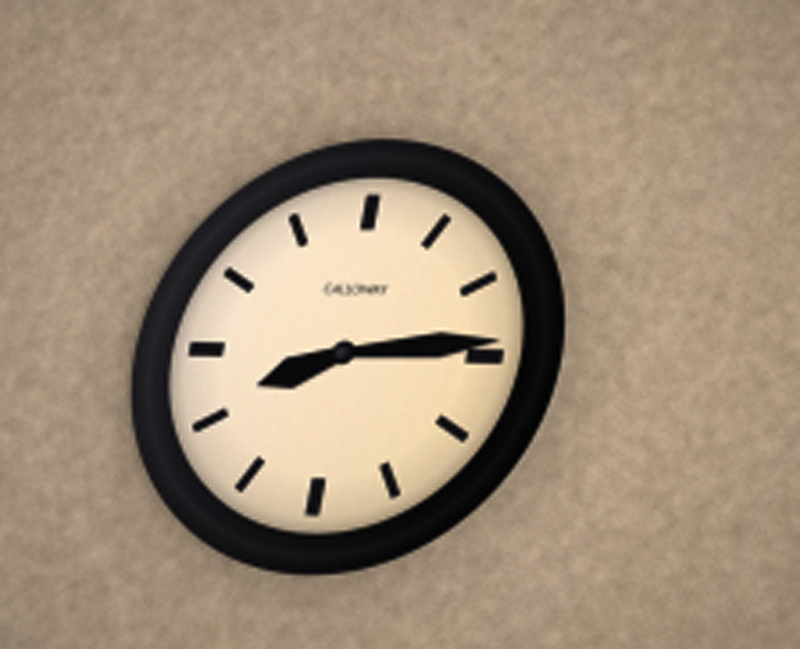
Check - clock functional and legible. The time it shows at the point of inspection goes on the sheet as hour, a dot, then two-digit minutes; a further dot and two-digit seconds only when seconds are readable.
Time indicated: 8.14
